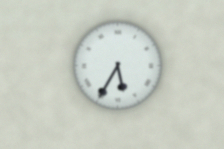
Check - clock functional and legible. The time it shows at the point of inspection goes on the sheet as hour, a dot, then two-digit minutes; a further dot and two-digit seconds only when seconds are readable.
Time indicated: 5.35
